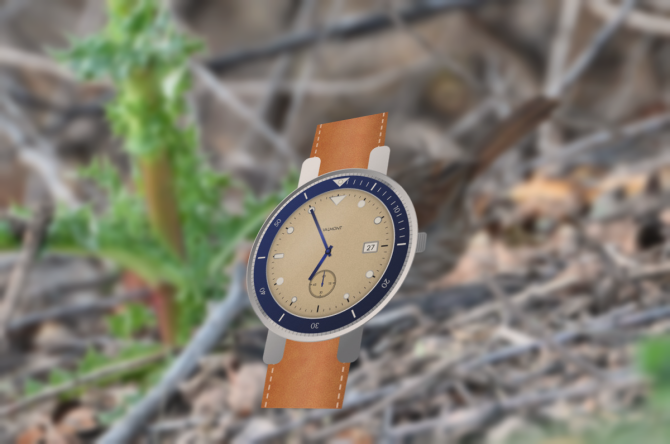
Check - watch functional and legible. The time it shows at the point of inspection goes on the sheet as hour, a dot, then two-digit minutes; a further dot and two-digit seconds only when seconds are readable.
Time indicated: 6.55
